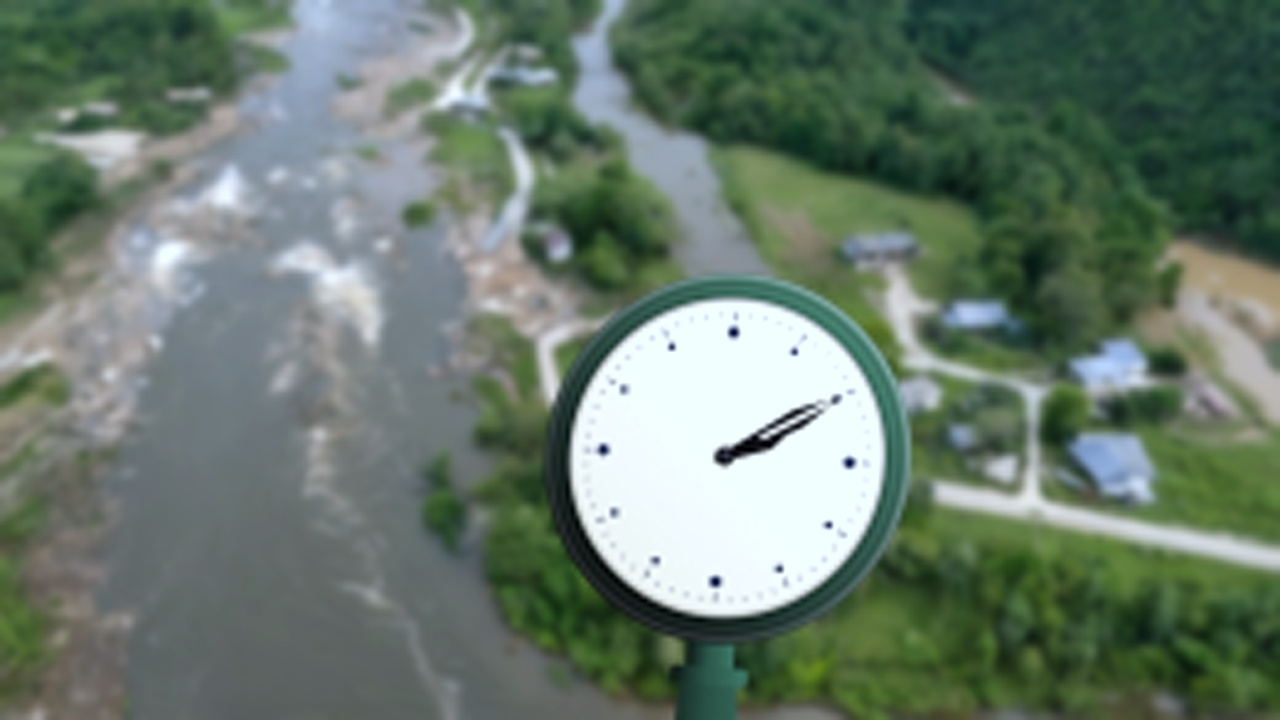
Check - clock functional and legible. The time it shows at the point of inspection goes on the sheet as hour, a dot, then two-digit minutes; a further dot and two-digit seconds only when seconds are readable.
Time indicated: 2.10
